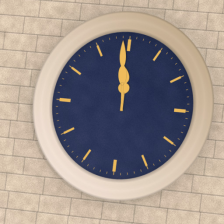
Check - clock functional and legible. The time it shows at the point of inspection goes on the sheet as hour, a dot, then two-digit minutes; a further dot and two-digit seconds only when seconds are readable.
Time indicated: 11.59
